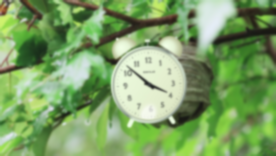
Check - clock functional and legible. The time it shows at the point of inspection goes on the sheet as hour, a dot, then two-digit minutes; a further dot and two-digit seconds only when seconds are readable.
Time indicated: 3.52
